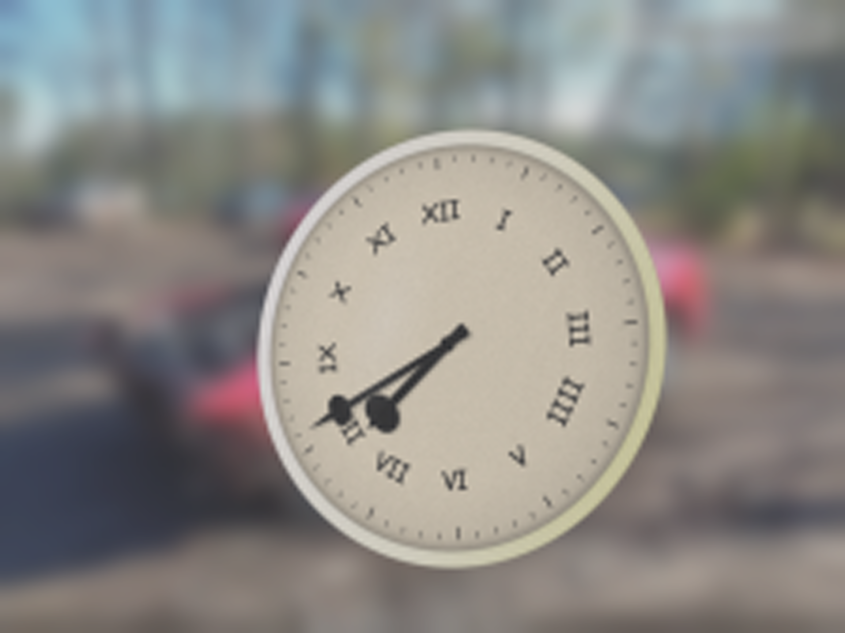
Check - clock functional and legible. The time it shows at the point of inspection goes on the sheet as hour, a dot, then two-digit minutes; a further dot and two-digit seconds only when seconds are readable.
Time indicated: 7.41
